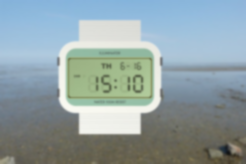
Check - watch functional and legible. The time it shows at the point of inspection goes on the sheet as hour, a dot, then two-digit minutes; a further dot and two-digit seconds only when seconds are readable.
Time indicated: 15.10
